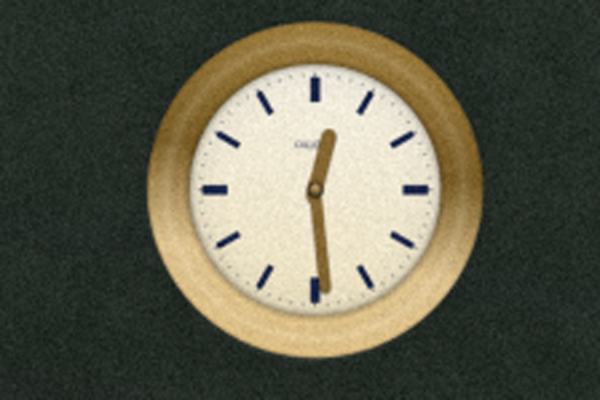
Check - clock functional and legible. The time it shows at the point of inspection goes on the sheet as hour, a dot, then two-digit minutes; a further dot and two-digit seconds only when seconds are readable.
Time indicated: 12.29
